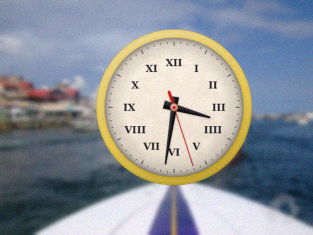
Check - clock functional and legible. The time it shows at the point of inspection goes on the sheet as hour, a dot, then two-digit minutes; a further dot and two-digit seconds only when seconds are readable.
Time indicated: 3.31.27
